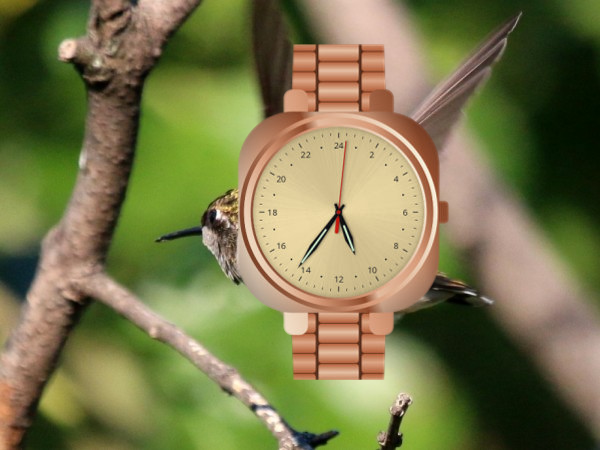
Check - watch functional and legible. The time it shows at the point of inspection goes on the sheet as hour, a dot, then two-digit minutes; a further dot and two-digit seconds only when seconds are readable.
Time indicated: 10.36.01
